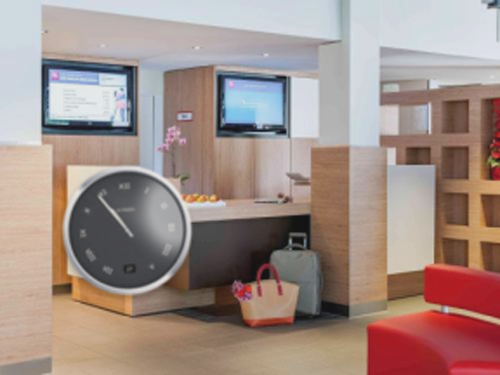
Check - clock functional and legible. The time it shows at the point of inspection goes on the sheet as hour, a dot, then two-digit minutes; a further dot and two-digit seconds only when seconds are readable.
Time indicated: 10.54
